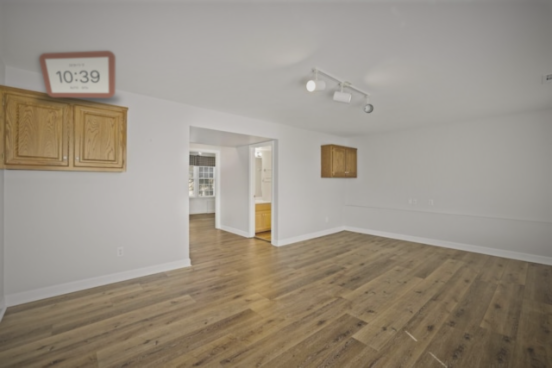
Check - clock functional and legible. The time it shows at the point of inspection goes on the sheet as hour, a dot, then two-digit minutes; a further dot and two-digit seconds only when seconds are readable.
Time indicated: 10.39
